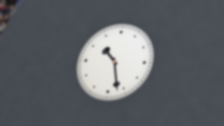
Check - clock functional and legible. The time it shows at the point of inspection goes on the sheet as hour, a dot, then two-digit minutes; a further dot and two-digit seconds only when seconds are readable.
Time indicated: 10.27
